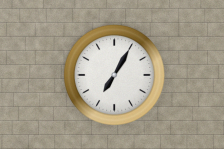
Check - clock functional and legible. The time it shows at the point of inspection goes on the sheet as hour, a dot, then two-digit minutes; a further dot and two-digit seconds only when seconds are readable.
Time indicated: 7.05
